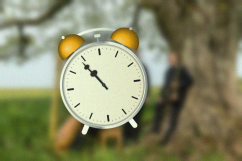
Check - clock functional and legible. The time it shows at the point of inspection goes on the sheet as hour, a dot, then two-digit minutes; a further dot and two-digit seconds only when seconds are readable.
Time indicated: 10.54
